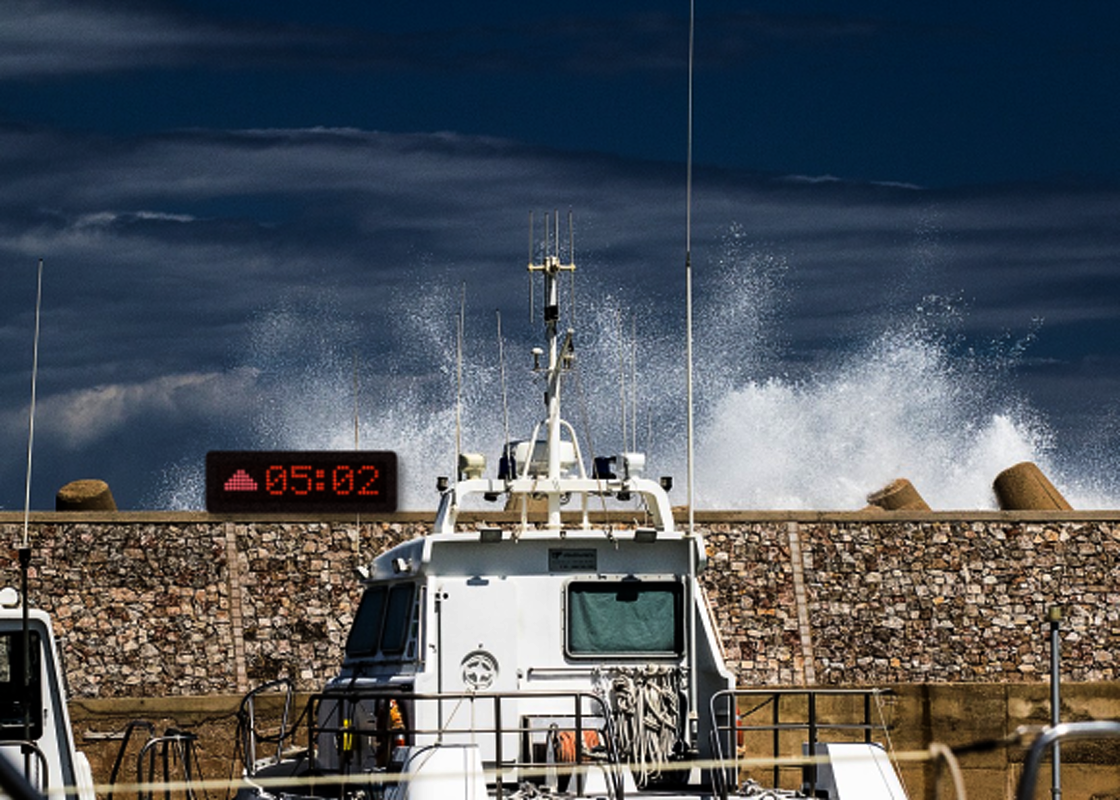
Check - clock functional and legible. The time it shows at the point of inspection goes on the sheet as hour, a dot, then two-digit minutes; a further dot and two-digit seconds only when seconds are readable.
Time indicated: 5.02
